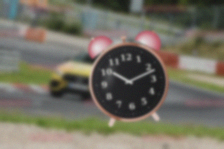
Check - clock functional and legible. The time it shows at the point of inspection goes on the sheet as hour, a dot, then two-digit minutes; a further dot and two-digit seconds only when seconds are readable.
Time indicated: 10.12
